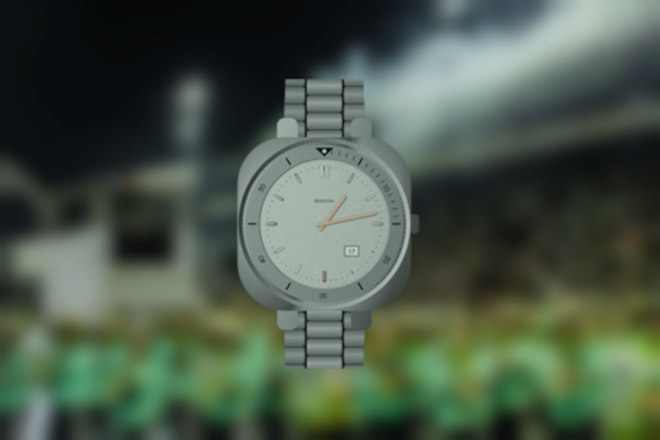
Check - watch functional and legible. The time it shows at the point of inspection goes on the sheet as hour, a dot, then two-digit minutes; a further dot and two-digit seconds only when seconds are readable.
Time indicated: 1.13
